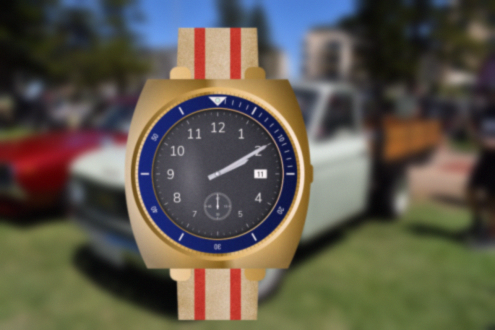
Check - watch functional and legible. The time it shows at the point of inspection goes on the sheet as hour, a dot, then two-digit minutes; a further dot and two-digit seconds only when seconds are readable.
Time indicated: 2.10
